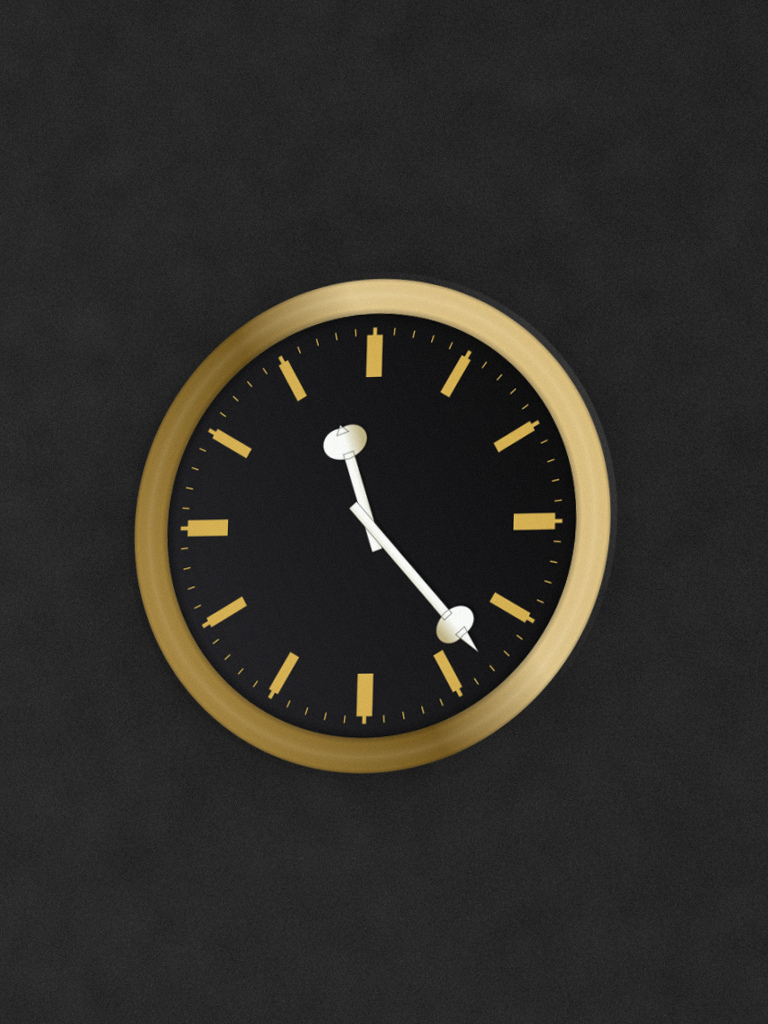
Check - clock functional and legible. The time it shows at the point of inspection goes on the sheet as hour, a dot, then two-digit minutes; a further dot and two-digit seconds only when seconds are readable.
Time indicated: 11.23
